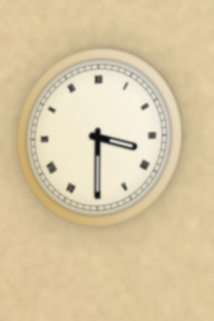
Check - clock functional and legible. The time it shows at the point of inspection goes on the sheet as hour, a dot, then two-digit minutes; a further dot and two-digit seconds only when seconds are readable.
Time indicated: 3.30
